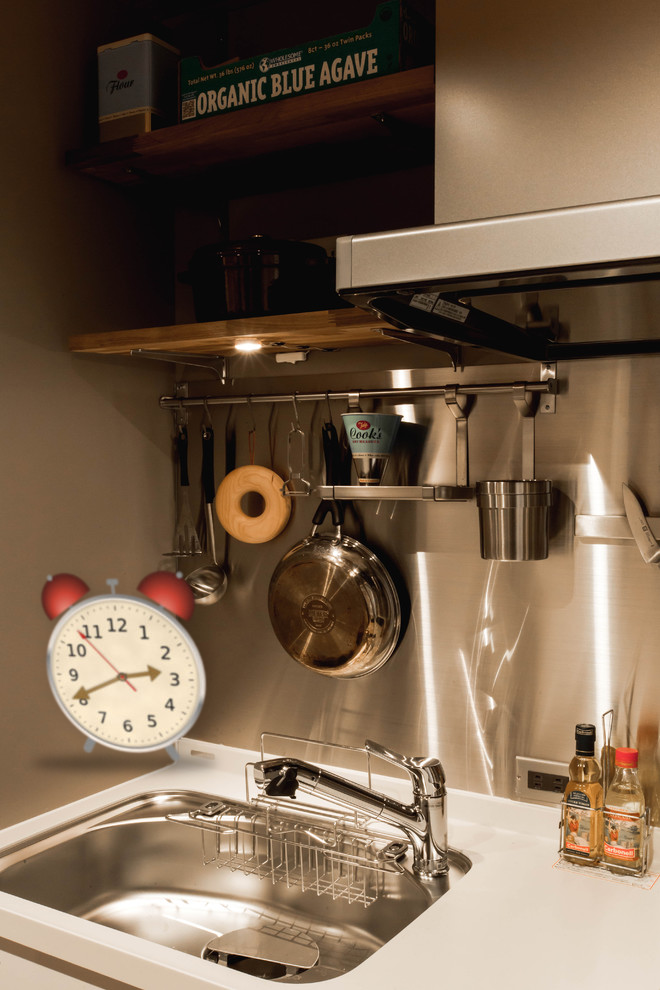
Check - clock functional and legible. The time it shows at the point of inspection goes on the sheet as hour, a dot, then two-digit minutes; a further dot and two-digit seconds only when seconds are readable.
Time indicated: 2.40.53
